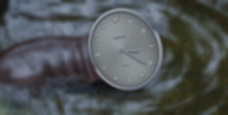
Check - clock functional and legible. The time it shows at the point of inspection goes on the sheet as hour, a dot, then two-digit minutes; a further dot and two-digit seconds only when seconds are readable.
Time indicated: 3.21
